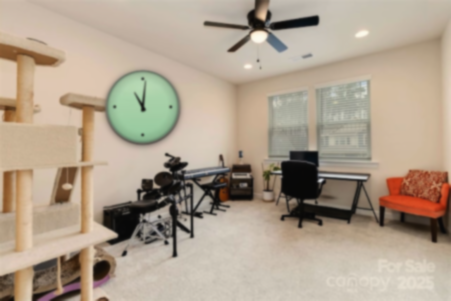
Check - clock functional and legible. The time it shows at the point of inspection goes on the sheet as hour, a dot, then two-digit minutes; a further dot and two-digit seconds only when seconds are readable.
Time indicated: 11.01
